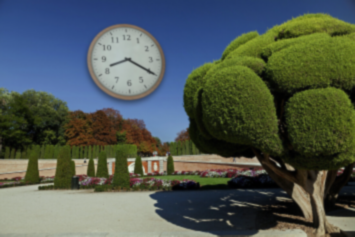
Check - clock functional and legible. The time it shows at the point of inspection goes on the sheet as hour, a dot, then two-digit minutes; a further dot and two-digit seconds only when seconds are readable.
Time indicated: 8.20
